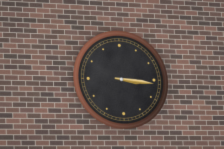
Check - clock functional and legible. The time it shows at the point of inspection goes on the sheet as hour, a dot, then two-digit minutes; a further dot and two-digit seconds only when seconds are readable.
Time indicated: 3.16
